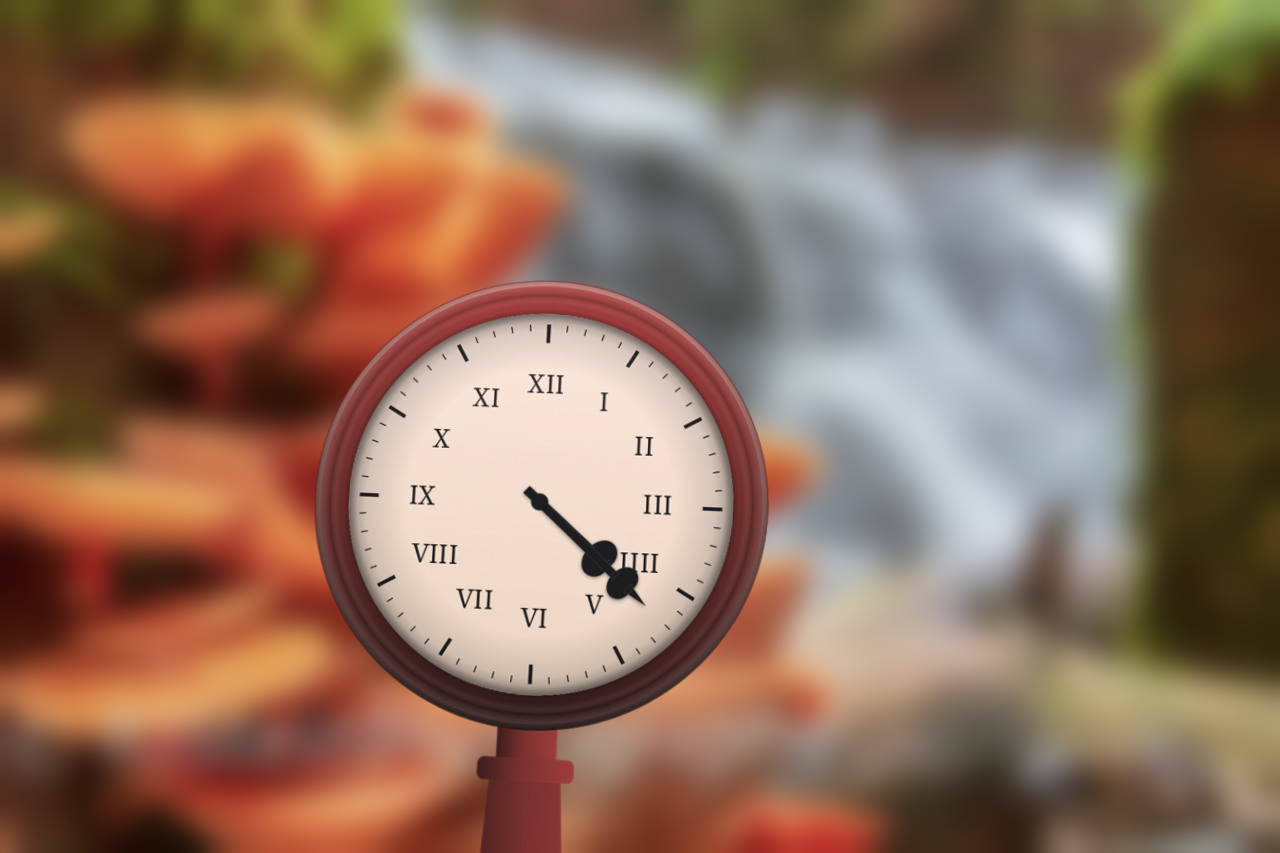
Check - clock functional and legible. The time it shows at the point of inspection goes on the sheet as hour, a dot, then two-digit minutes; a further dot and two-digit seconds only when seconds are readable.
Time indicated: 4.22
